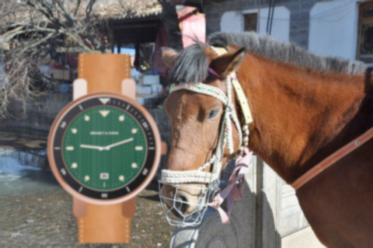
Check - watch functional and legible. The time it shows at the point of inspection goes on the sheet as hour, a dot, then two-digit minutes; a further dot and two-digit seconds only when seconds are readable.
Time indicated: 9.12
